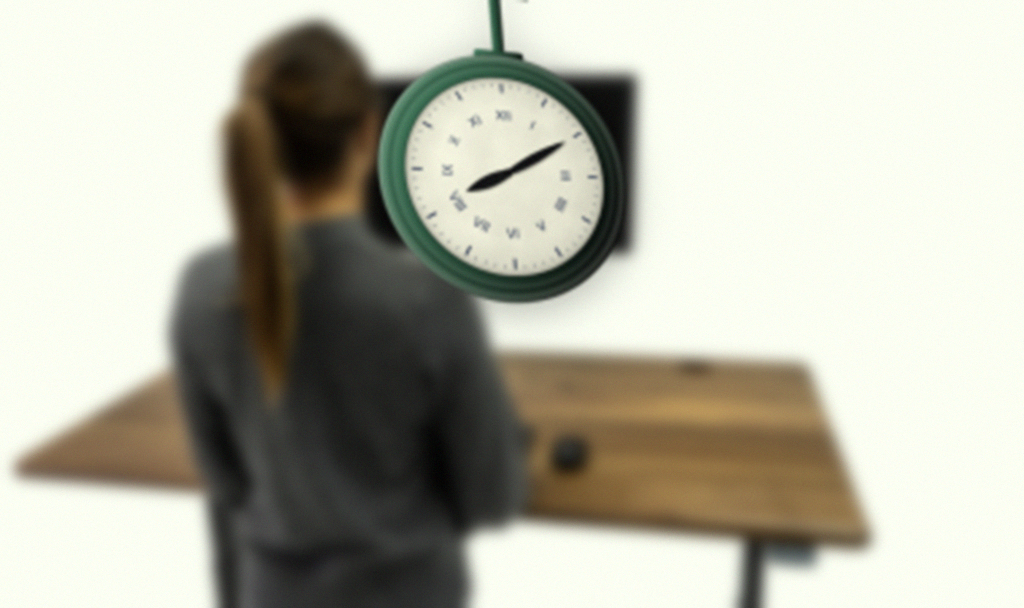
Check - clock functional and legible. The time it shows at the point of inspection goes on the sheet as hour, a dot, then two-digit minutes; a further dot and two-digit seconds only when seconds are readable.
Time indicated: 8.10
